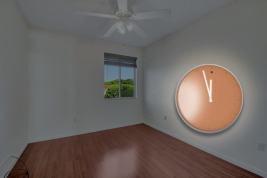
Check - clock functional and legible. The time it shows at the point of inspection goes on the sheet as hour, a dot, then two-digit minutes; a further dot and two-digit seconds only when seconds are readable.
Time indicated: 11.57
